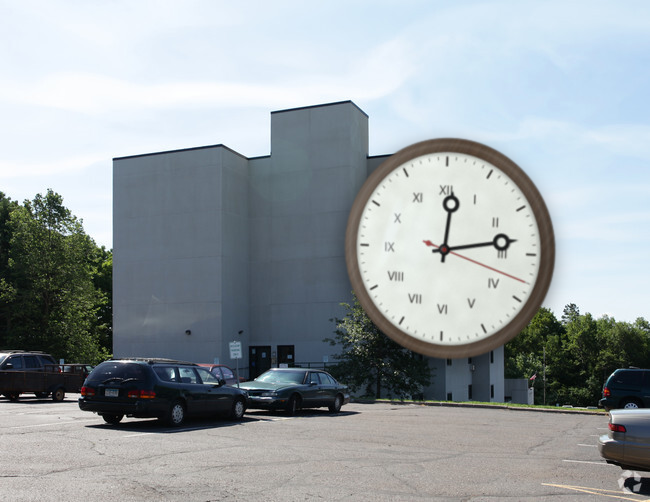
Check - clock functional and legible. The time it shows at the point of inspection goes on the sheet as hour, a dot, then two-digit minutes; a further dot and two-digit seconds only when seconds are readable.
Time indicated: 12.13.18
